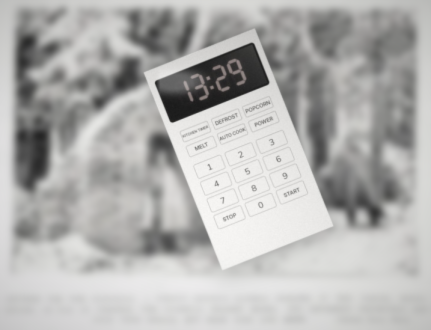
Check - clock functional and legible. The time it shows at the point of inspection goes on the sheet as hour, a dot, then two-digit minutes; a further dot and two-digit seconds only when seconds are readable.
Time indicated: 13.29
